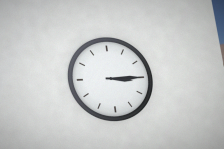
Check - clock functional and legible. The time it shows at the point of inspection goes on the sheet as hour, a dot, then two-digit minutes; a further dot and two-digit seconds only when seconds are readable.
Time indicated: 3.15
